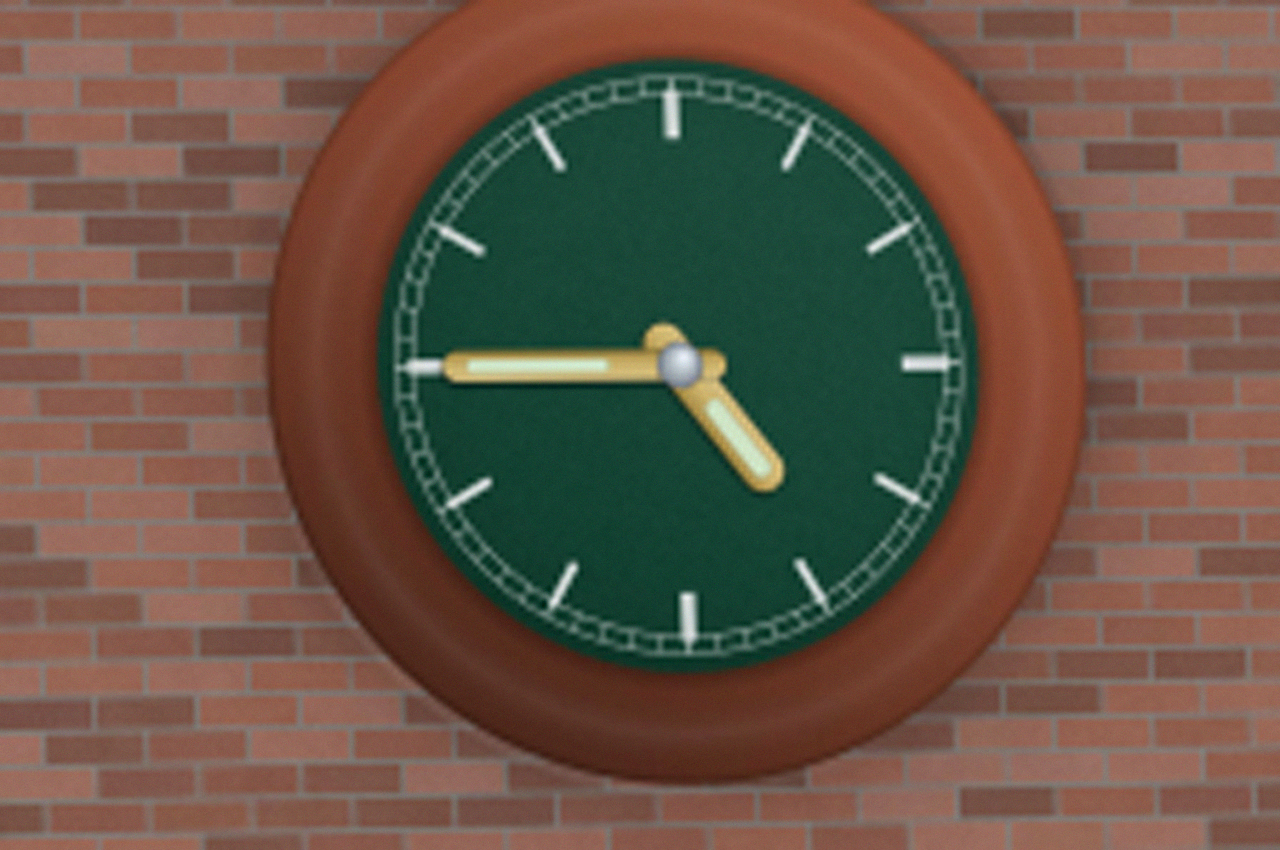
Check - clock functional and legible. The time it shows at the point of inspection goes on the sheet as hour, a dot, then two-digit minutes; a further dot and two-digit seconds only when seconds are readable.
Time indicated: 4.45
